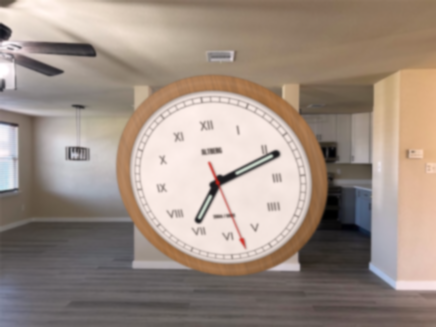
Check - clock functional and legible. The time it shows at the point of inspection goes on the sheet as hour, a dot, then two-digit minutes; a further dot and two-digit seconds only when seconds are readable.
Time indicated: 7.11.28
